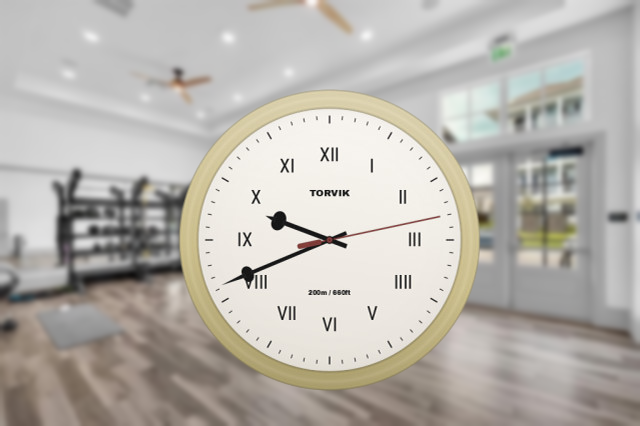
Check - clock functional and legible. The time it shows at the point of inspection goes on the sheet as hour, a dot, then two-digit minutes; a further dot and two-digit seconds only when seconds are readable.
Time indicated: 9.41.13
